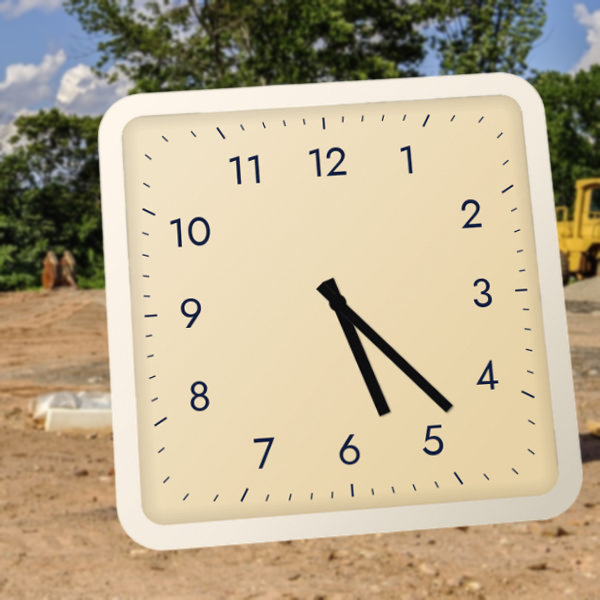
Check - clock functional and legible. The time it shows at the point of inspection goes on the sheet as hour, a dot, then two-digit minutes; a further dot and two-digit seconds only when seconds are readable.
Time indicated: 5.23
